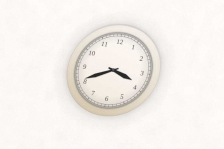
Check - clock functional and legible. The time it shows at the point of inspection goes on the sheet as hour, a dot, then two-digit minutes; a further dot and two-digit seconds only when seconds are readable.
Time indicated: 3.41
